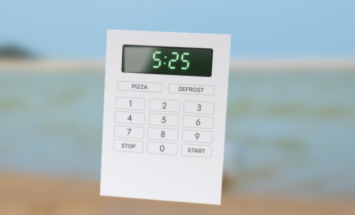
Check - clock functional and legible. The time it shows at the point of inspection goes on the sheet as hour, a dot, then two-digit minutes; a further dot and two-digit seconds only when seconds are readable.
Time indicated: 5.25
